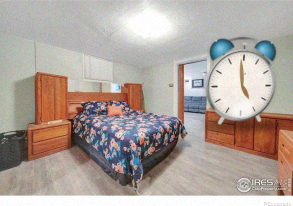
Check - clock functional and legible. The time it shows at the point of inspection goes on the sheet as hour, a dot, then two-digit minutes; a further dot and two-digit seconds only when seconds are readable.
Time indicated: 4.59
